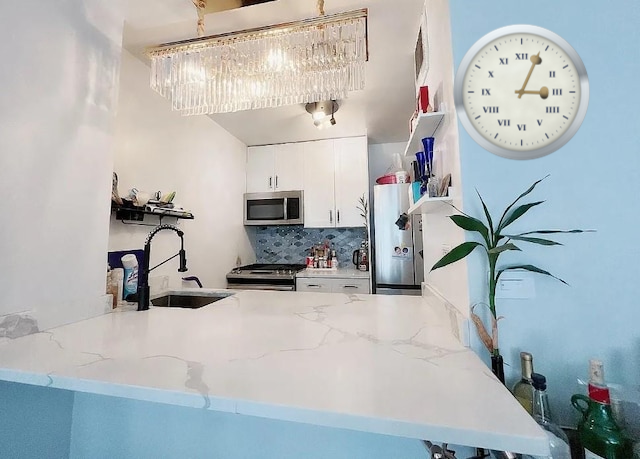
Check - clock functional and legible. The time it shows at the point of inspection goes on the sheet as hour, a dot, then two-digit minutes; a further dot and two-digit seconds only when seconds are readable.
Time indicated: 3.04
